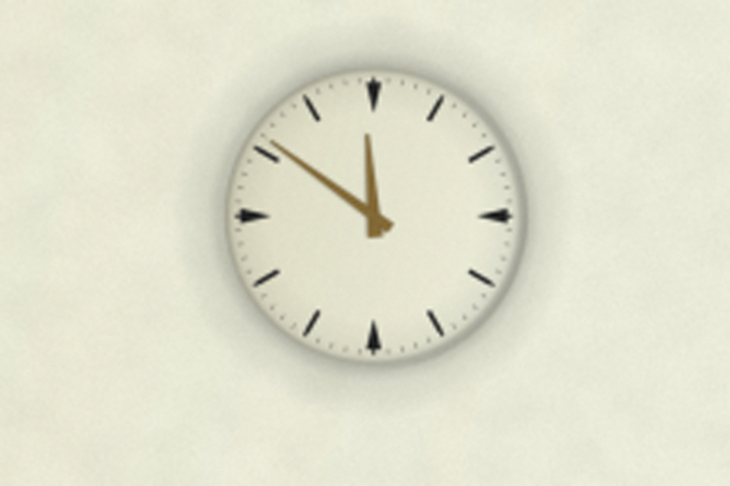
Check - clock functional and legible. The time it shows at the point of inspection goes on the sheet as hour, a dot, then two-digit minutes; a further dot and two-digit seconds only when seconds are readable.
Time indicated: 11.51
